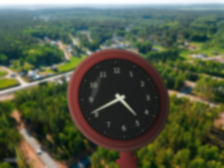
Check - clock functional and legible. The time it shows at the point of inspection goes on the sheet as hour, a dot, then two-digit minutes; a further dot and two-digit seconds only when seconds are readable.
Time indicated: 4.41
